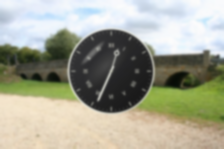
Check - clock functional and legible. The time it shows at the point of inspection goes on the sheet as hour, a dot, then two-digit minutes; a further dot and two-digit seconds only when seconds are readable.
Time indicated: 12.34
